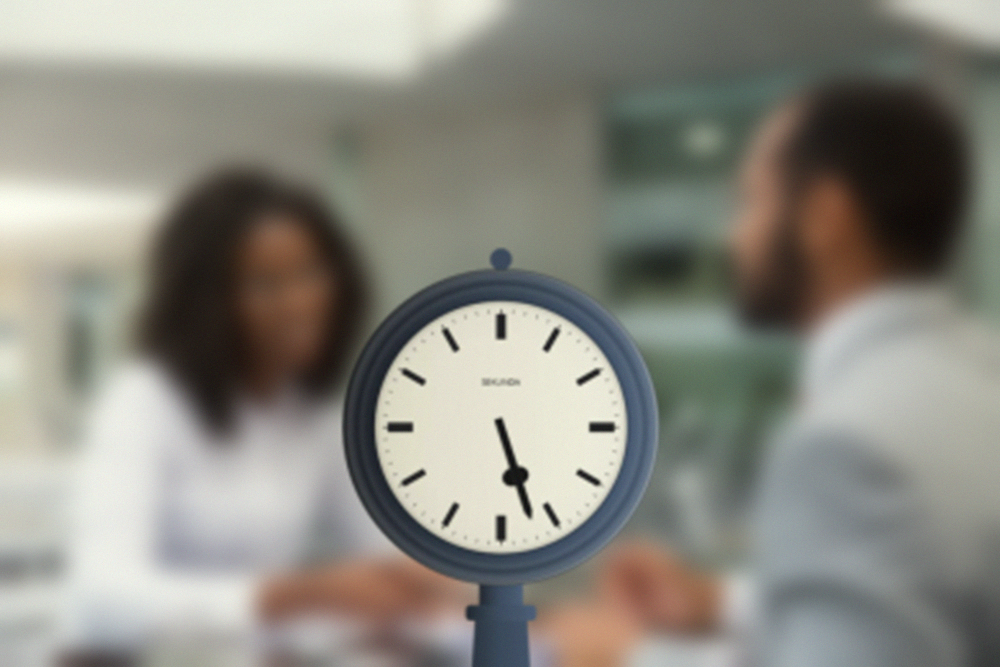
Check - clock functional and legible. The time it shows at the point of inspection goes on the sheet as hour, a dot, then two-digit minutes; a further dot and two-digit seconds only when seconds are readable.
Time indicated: 5.27
